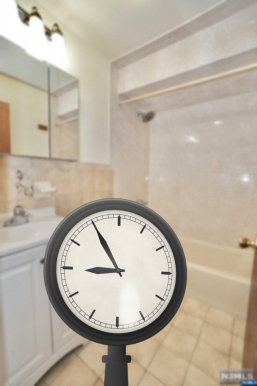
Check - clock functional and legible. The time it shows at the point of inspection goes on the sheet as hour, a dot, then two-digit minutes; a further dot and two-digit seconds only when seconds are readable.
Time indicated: 8.55
